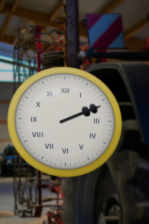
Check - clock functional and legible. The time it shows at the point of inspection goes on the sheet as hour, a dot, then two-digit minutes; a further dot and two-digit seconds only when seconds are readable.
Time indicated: 2.11
